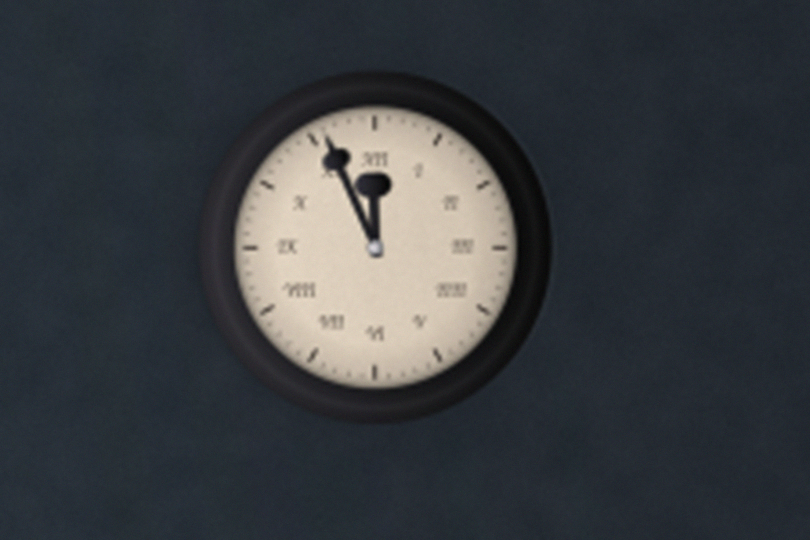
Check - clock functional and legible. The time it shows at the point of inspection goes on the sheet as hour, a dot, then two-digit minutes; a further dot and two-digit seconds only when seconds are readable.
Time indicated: 11.56
